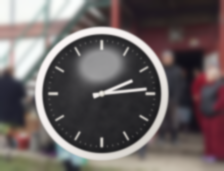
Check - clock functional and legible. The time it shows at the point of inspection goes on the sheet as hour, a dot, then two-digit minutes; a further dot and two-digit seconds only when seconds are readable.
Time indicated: 2.14
